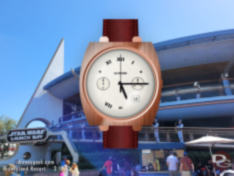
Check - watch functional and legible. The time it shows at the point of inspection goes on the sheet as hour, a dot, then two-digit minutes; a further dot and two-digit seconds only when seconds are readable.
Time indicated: 5.15
